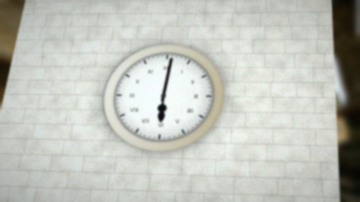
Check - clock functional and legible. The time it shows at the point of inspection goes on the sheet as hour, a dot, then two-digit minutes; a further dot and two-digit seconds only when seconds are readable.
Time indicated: 6.01
